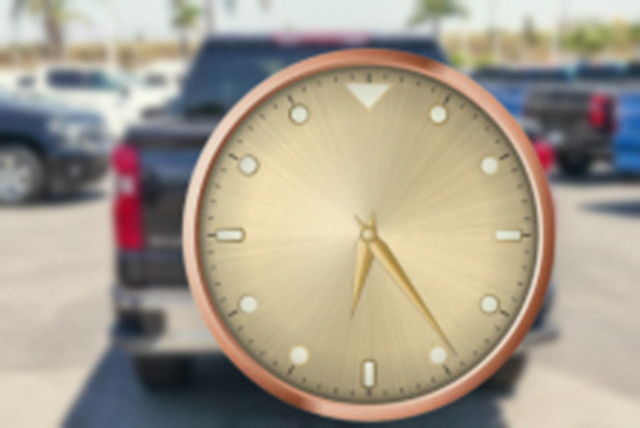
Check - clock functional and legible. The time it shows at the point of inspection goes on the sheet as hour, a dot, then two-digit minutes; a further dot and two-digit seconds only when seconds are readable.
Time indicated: 6.24
